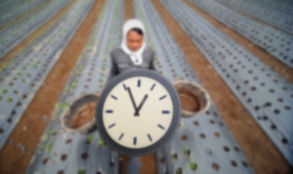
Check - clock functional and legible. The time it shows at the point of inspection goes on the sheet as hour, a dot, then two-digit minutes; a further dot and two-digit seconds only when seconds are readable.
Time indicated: 12.56
